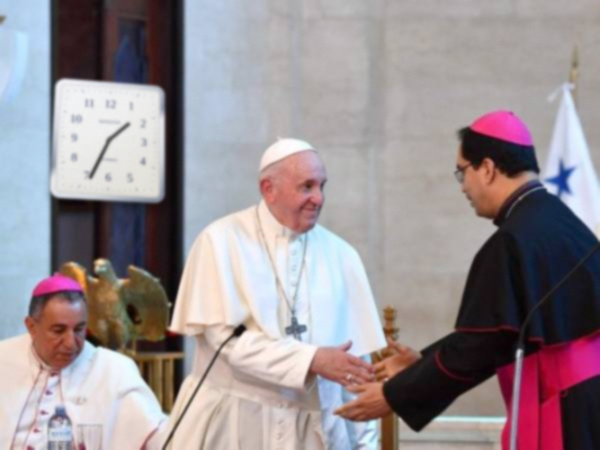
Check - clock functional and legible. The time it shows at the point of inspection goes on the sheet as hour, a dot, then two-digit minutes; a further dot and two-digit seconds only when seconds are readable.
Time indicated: 1.34
